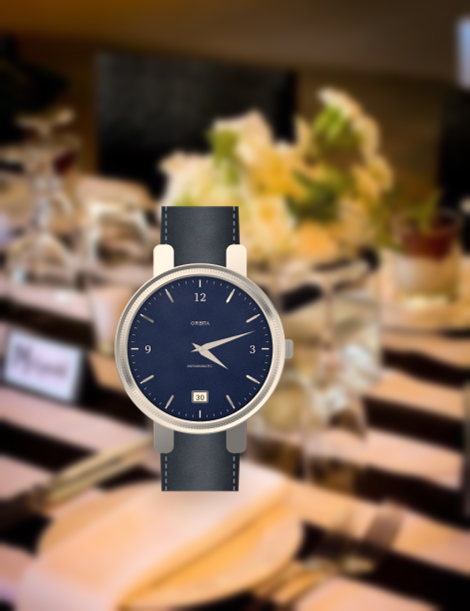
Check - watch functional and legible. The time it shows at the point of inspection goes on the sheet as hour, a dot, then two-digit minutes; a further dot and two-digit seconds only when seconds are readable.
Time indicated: 4.12
